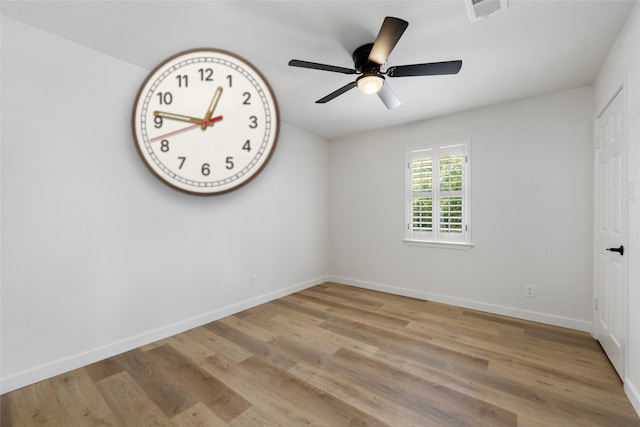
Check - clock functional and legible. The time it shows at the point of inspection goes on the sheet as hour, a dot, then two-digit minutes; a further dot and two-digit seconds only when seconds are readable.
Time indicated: 12.46.42
